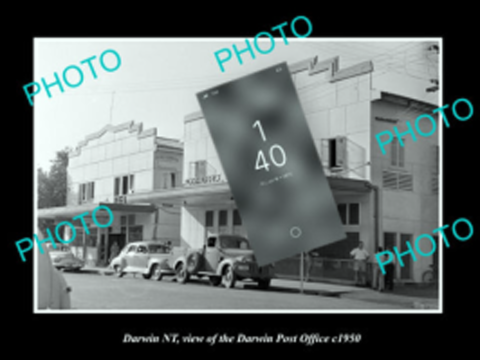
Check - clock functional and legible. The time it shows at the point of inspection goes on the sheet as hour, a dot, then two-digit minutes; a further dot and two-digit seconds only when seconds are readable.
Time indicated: 1.40
